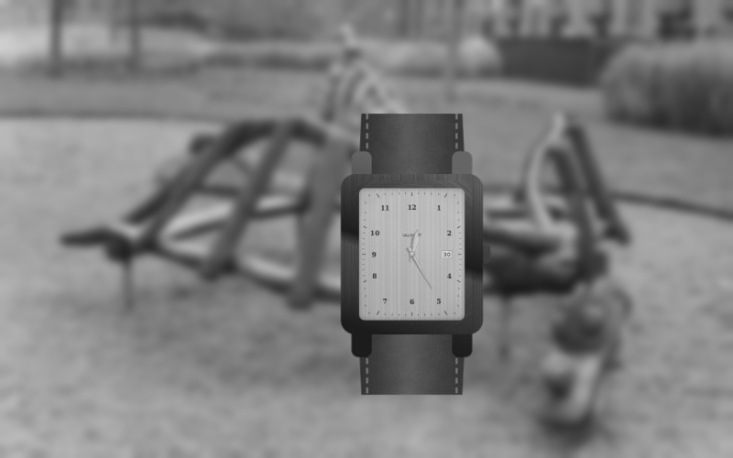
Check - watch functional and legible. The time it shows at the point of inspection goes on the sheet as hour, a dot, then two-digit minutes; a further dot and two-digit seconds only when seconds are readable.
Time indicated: 12.25
